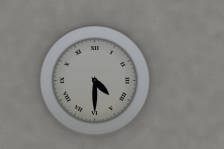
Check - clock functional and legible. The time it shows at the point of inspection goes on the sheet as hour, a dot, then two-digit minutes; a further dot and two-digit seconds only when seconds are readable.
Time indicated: 4.30
